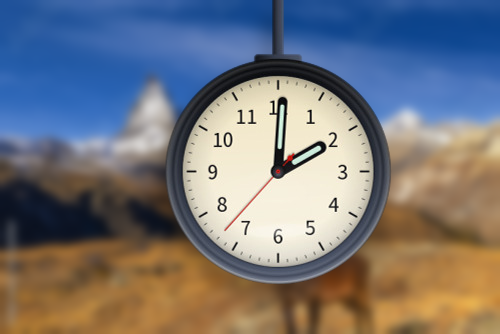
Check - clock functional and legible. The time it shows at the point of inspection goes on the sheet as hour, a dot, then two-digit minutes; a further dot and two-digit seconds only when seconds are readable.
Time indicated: 2.00.37
